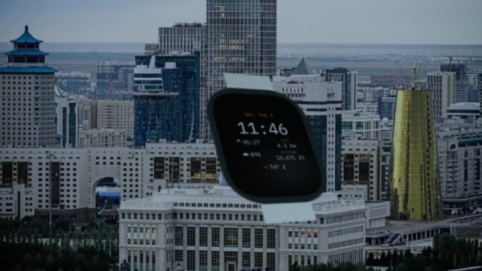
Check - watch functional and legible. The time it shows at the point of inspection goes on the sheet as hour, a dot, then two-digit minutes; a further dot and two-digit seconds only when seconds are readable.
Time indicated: 11.46
